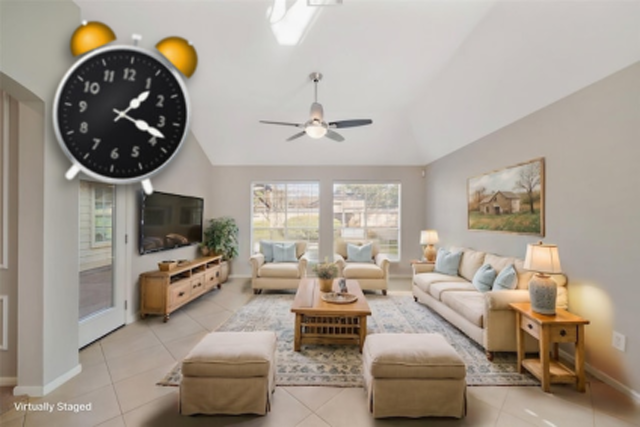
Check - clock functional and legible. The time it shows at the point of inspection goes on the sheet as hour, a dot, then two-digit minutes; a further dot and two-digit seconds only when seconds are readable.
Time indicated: 1.18
